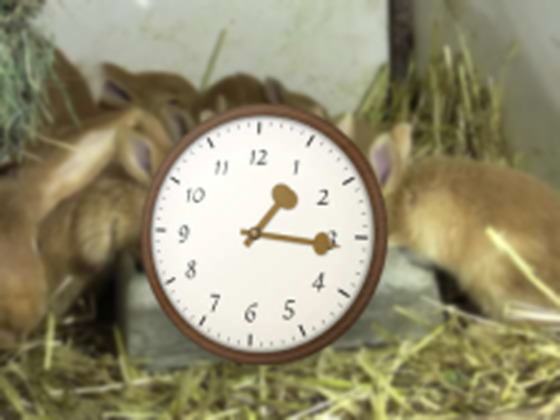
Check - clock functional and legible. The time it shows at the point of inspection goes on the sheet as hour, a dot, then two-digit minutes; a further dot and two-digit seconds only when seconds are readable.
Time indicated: 1.16
